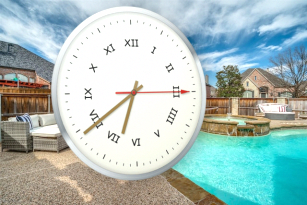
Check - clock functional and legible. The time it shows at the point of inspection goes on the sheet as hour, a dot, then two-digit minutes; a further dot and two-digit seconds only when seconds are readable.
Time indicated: 6.39.15
